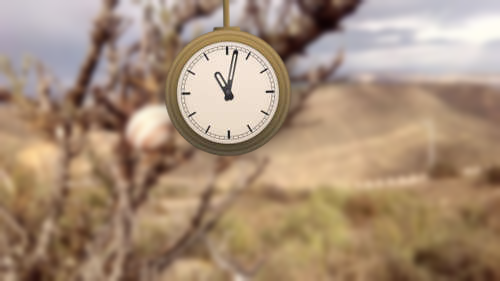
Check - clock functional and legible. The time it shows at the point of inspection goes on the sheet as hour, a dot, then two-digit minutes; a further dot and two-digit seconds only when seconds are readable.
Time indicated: 11.02
